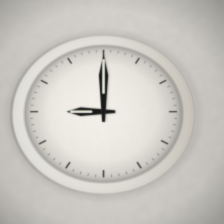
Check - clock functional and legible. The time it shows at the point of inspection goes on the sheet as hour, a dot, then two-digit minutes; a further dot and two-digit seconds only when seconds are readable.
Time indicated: 9.00
